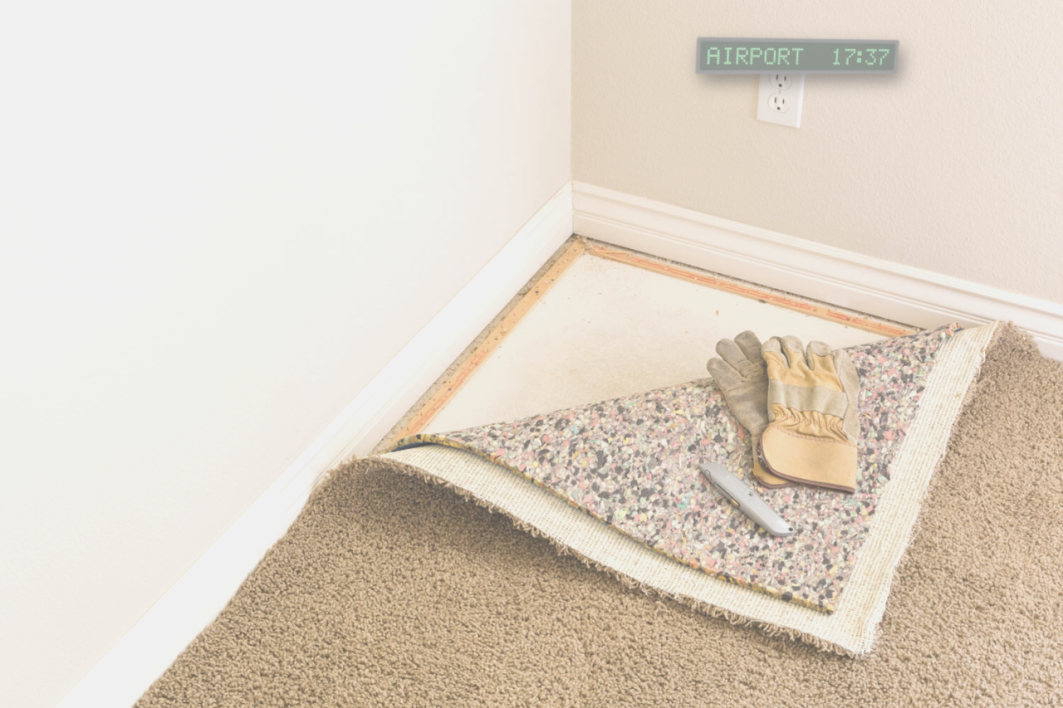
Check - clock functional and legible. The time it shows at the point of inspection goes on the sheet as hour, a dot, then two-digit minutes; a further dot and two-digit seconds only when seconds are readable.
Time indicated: 17.37
